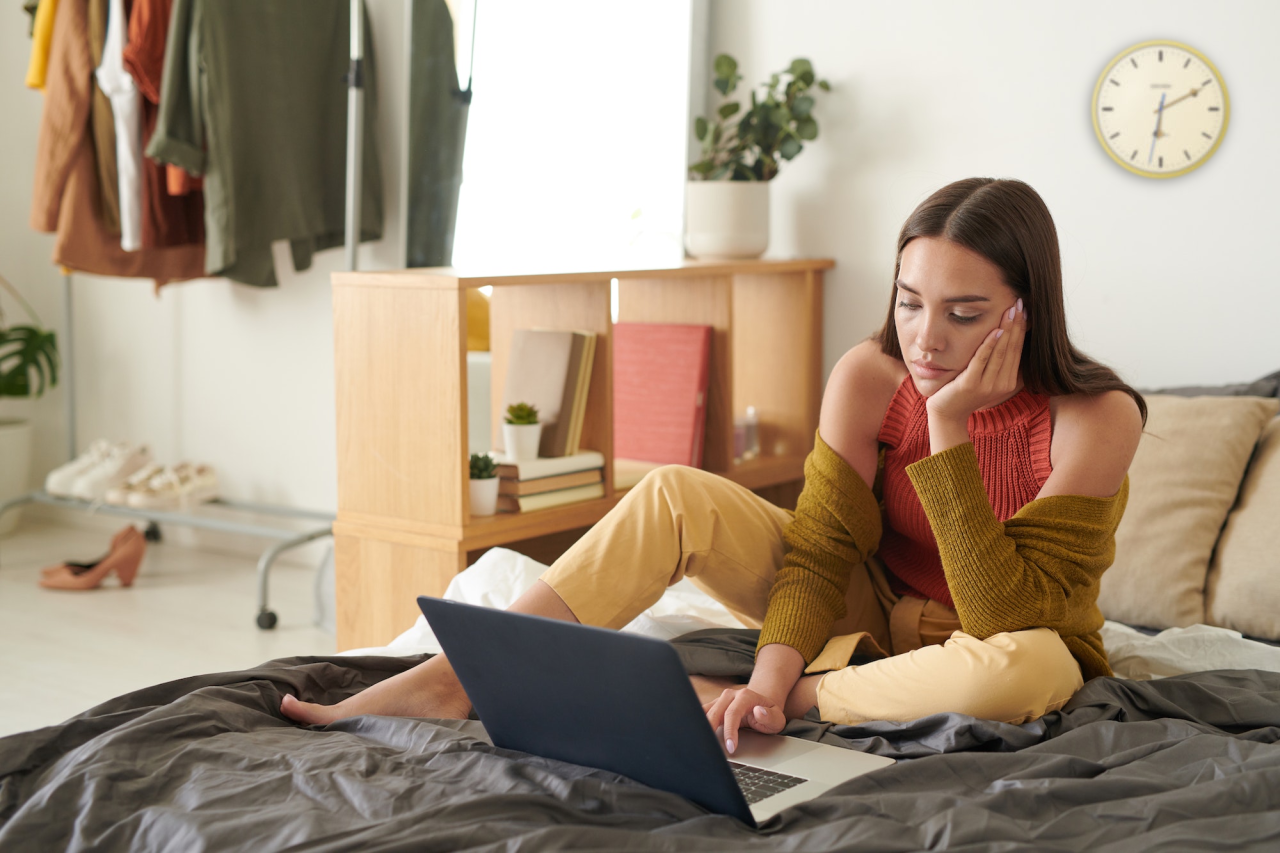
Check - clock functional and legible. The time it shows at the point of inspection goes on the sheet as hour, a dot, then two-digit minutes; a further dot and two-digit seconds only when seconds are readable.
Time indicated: 6.10.32
